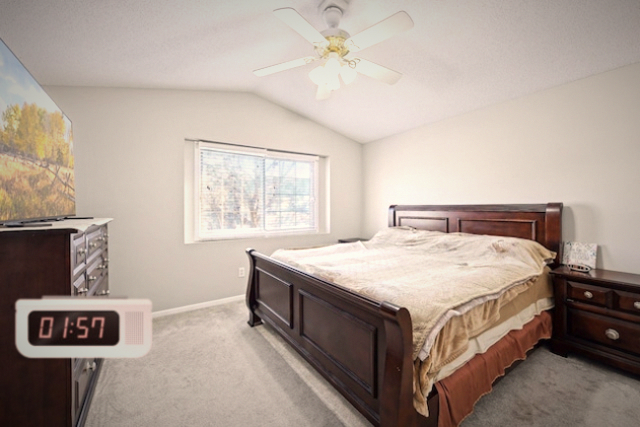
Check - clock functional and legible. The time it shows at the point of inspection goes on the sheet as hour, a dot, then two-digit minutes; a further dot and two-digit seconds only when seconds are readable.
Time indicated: 1.57
